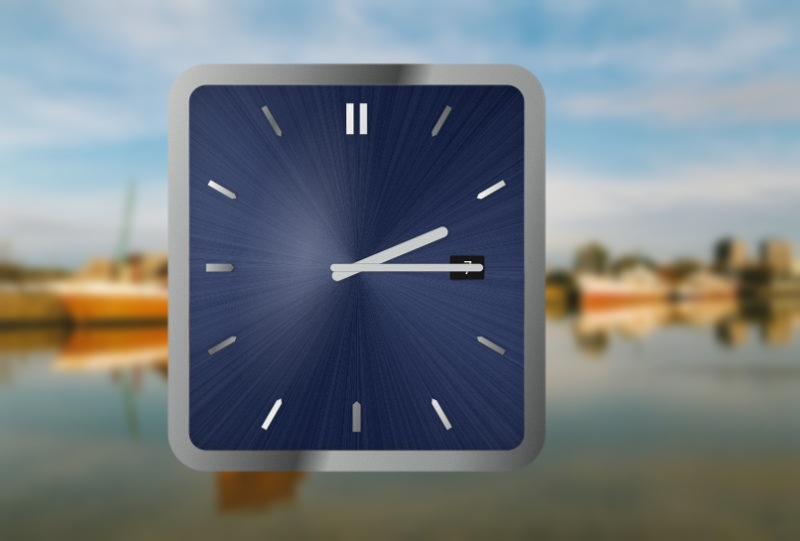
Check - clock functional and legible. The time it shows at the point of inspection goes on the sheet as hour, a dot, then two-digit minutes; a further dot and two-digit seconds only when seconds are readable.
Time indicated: 2.15
